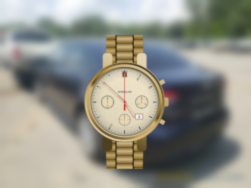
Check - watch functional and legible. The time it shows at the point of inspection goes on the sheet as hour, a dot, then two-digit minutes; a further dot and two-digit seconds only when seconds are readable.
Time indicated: 4.52
